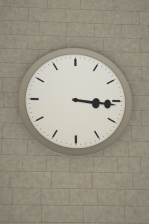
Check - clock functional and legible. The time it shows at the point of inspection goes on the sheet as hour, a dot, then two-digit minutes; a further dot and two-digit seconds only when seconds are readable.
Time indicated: 3.16
